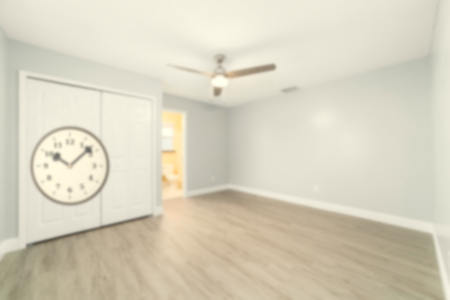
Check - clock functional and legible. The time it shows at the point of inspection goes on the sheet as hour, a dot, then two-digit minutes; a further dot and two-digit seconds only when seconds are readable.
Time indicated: 10.08
